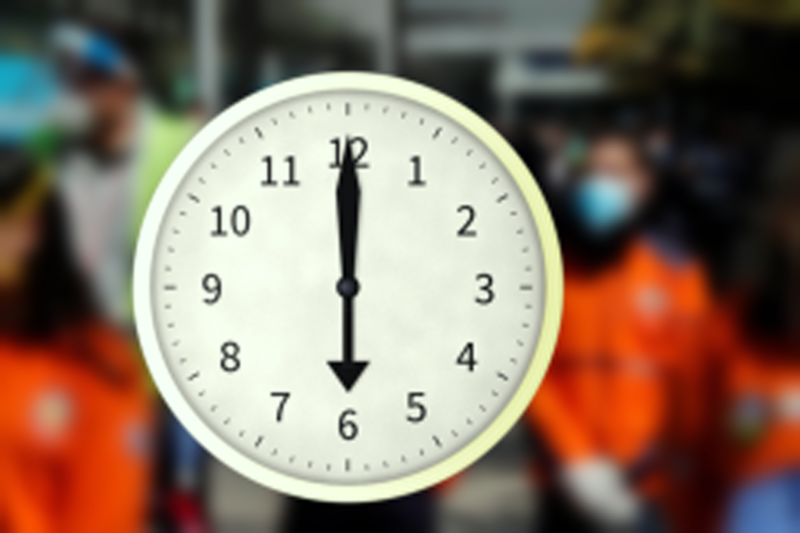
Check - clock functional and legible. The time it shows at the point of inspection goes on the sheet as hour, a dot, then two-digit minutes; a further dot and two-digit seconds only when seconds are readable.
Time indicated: 6.00
